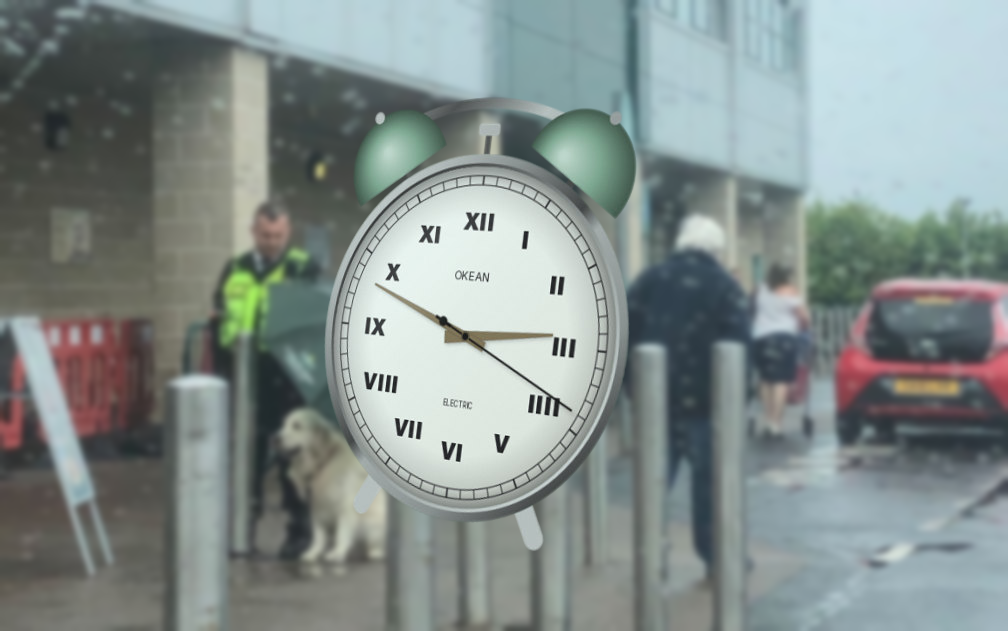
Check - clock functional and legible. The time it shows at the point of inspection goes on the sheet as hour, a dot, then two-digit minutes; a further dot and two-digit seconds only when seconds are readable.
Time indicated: 2.48.19
